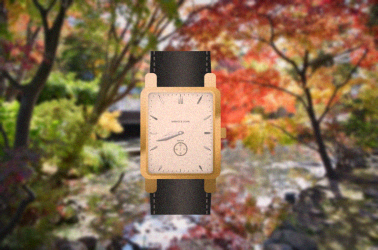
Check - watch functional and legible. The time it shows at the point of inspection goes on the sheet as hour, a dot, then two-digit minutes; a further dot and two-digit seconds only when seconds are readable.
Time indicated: 8.42
